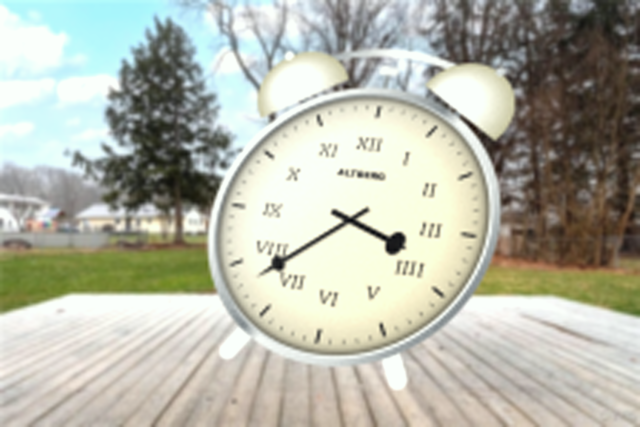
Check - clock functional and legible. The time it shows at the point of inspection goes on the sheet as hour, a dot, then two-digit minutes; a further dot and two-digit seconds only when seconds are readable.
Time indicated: 3.38
